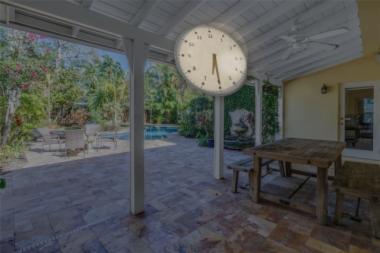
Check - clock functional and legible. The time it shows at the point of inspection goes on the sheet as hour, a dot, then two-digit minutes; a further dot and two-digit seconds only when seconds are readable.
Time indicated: 6.30
